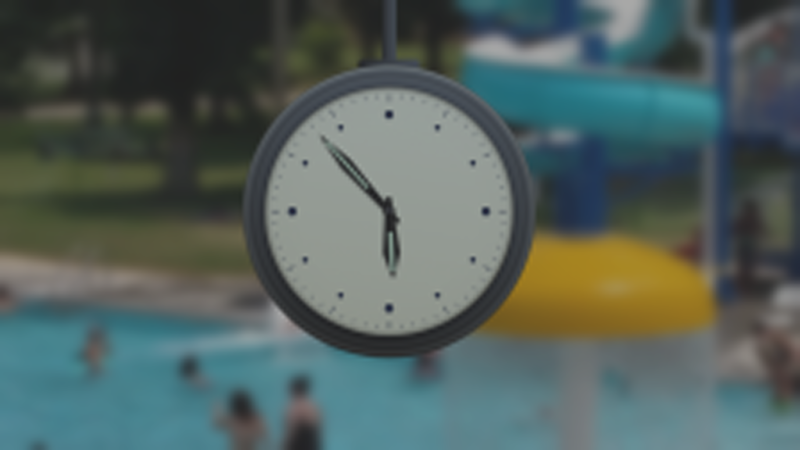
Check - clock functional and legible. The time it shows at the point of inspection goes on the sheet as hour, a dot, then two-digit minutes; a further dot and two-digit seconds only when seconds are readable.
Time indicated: 5.53
